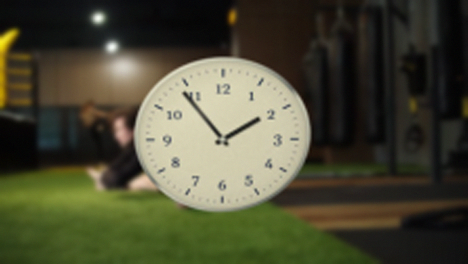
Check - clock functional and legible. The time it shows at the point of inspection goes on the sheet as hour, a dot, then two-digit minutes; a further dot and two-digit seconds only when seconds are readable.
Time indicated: 1.54
